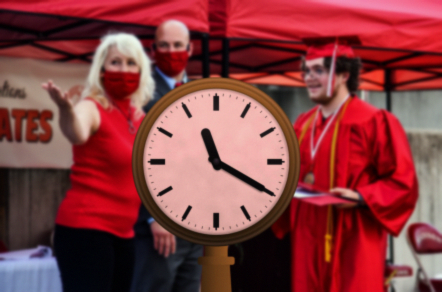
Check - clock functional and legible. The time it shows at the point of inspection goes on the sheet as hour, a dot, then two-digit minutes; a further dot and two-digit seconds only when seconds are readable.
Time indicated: 11.20
